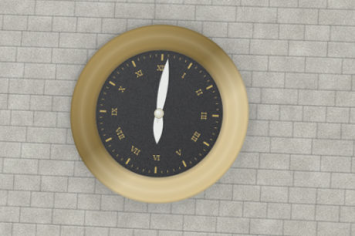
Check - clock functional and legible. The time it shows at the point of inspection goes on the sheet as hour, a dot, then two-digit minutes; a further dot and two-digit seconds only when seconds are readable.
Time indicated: 6.01
